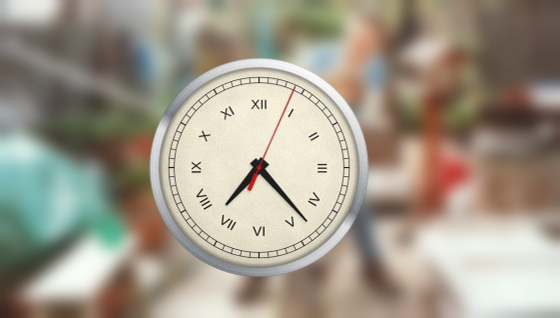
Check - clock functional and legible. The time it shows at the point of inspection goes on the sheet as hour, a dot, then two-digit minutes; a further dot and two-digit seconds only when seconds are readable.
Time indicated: 7.23.04
